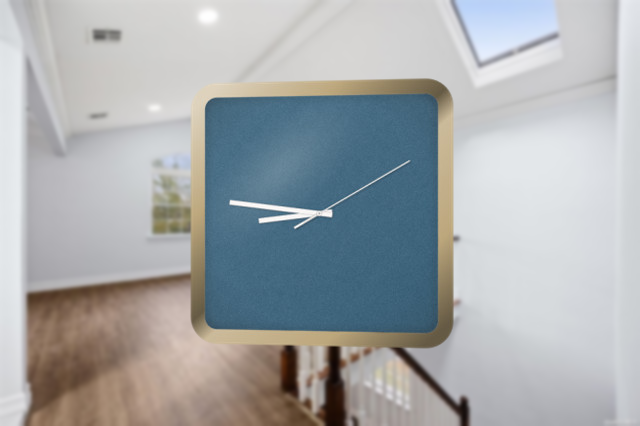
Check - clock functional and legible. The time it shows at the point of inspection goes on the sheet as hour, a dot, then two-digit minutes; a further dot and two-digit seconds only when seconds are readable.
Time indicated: 8.46.10
